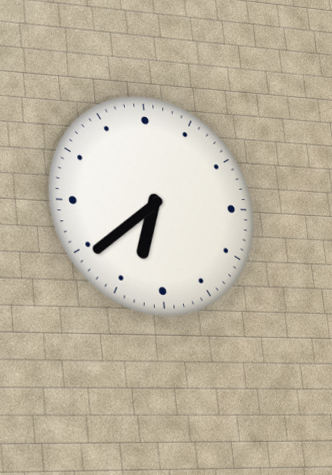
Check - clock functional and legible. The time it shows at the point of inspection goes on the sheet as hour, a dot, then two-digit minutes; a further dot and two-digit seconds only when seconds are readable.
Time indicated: 6.39
